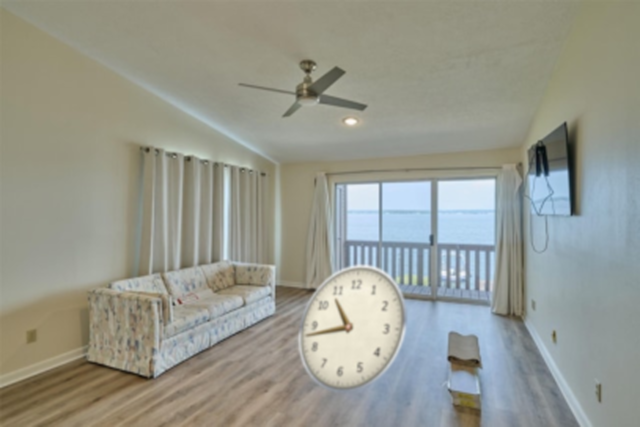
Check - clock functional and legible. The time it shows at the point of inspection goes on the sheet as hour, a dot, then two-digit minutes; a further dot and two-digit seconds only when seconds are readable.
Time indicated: 10.43
